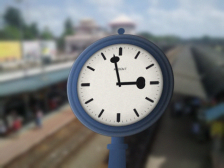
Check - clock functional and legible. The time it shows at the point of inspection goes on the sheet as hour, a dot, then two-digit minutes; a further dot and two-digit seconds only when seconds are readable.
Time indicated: 2.58
